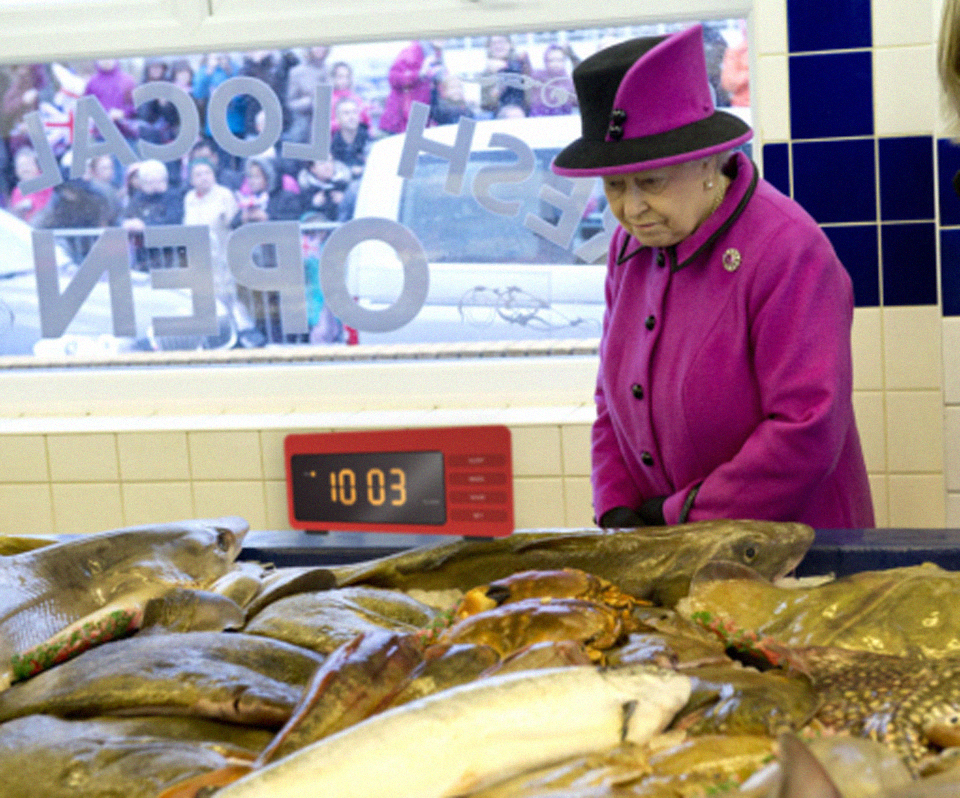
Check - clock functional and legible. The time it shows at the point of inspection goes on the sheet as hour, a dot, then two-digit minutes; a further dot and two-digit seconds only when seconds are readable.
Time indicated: 10.03
